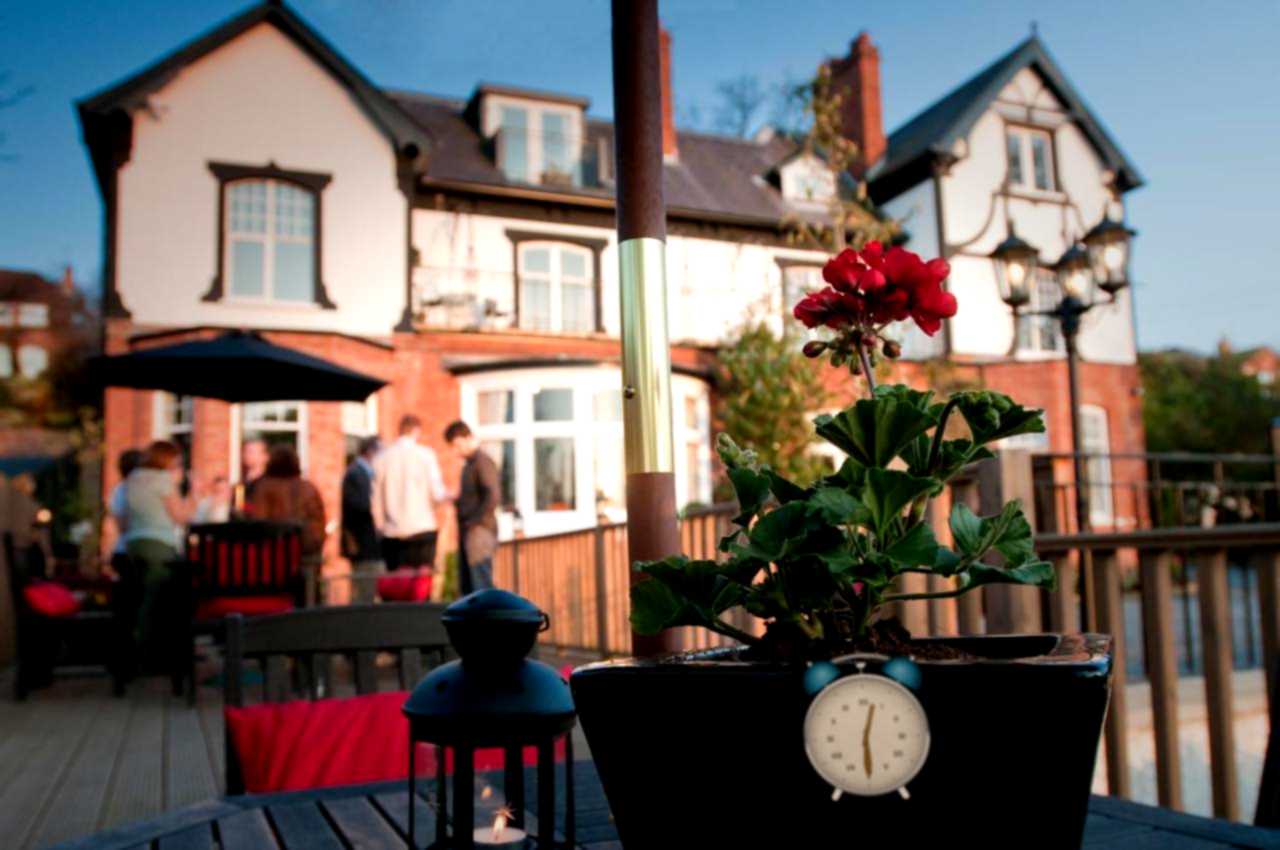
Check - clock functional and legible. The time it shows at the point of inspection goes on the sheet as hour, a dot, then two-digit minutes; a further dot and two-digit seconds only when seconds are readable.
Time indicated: 12.30
